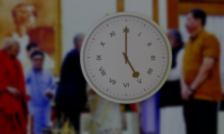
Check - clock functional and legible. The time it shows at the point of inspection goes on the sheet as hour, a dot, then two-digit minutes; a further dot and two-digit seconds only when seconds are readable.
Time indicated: 5.00
